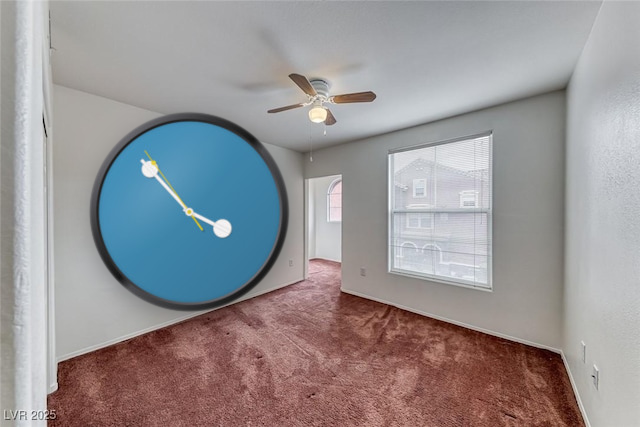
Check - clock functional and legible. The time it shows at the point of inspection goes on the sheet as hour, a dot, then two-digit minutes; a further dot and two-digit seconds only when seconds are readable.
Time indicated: 3.52.54
